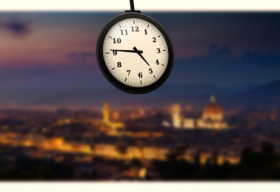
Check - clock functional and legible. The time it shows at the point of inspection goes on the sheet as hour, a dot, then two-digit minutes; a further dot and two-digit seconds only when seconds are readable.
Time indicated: 4.46
